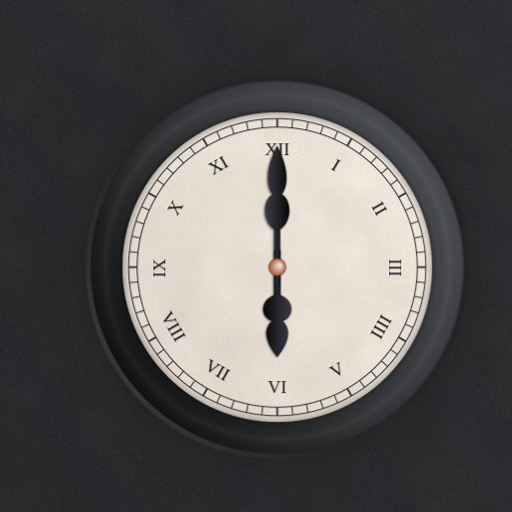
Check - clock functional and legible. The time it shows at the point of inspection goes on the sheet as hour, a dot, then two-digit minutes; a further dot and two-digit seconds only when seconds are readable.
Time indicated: 6.00
